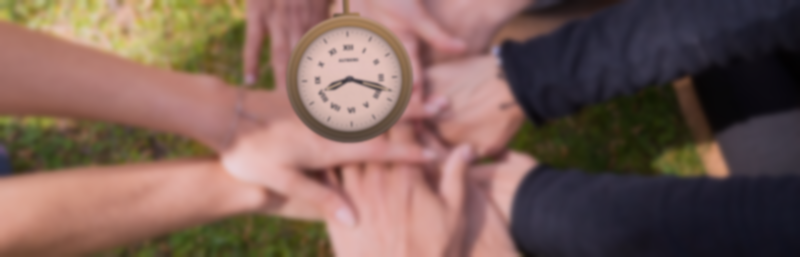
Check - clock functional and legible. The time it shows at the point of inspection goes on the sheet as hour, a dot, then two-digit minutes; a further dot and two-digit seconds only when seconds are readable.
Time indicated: 8.18
